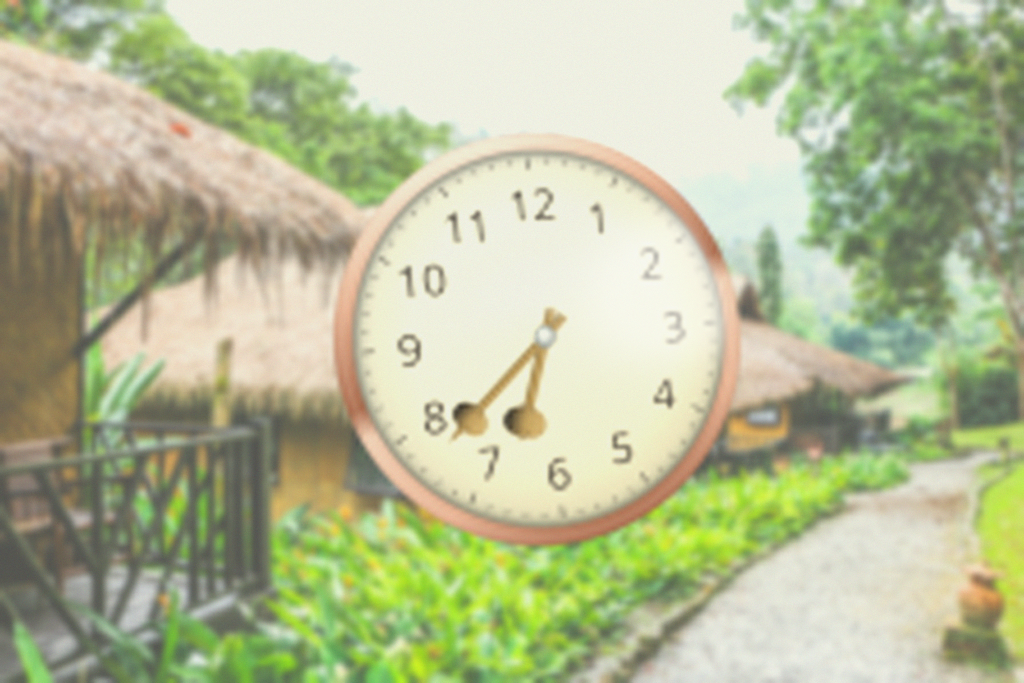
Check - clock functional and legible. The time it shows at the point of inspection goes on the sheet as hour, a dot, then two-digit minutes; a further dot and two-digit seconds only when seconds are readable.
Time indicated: 6.38
